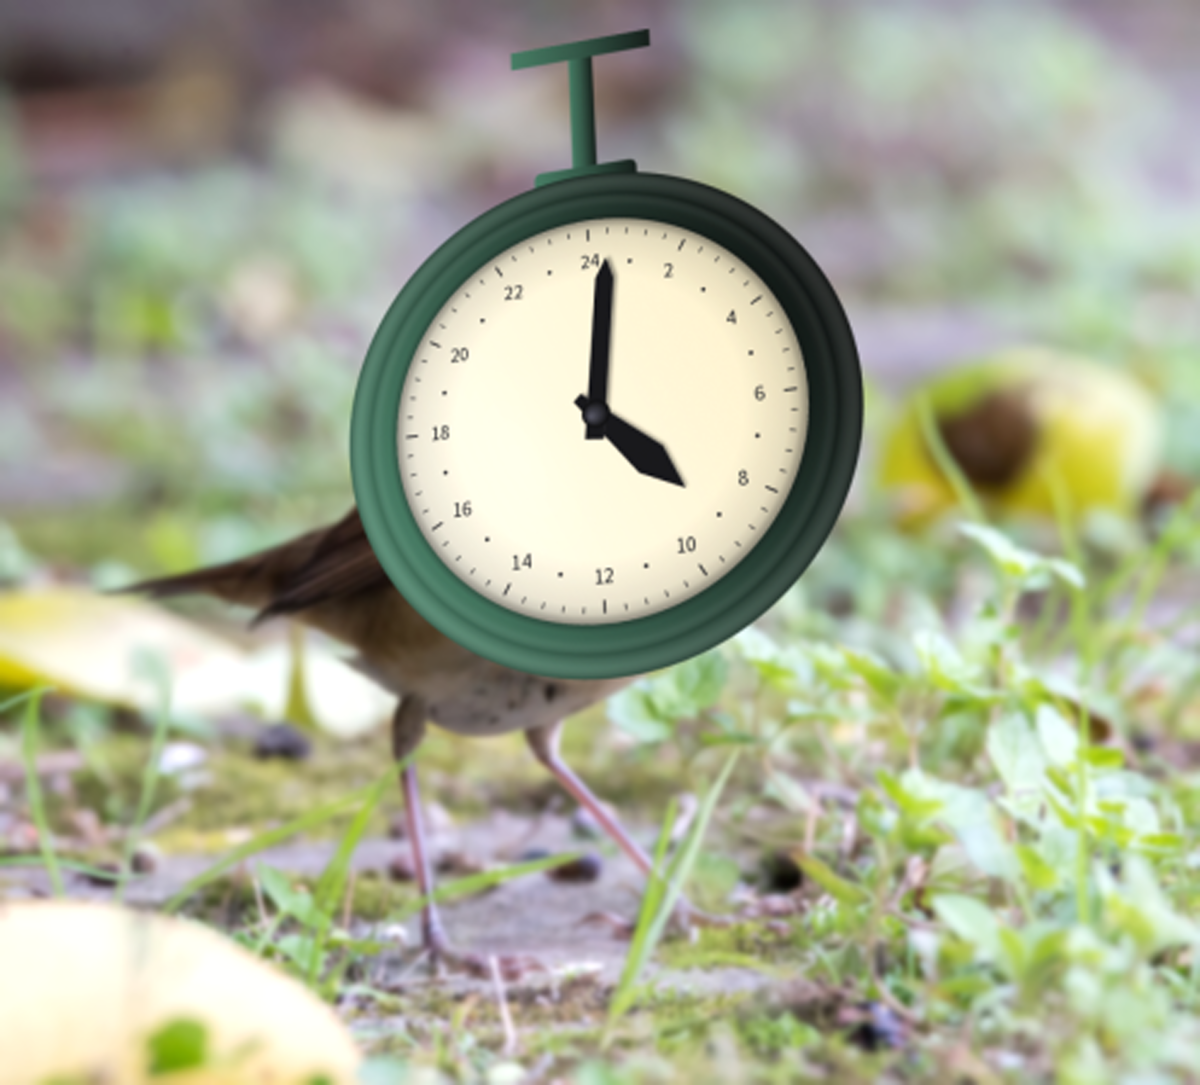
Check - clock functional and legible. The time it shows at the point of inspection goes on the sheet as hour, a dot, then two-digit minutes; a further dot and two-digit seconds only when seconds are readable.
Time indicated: 9.01
